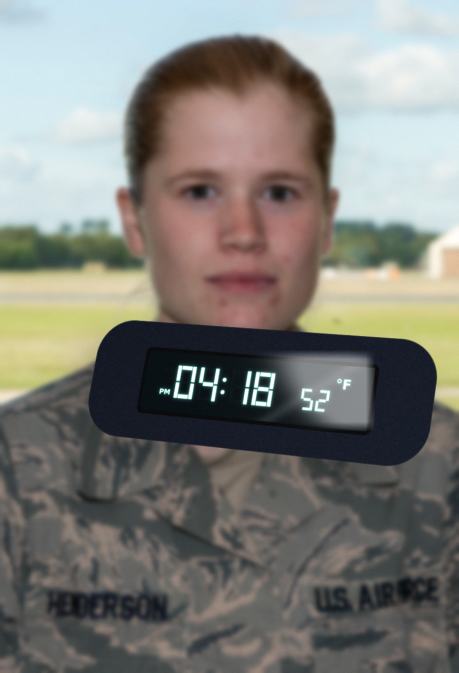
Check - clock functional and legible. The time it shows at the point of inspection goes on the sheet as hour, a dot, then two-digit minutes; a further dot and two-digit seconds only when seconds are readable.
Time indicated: 4.18
